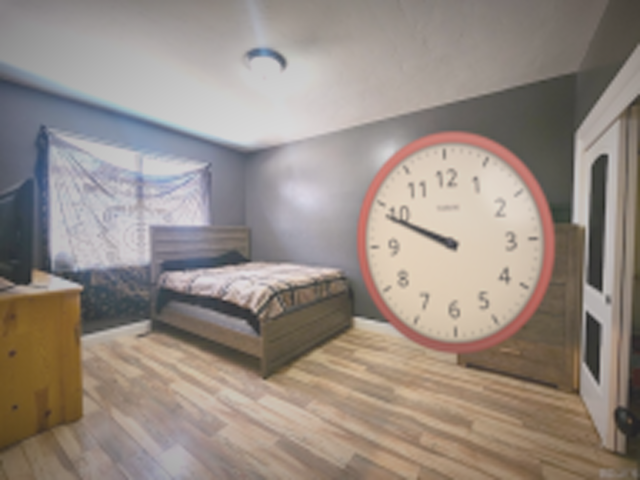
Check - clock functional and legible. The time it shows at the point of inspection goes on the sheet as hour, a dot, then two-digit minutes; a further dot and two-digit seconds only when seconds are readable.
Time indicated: 9.49
